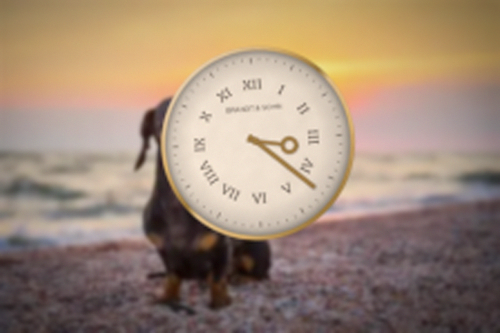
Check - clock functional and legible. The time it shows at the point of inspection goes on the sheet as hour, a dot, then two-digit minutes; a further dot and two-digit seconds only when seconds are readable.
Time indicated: 3.22
